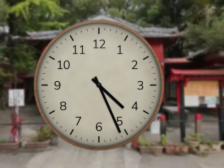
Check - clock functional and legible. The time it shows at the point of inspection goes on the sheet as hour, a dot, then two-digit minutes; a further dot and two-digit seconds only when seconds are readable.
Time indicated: 4.26
